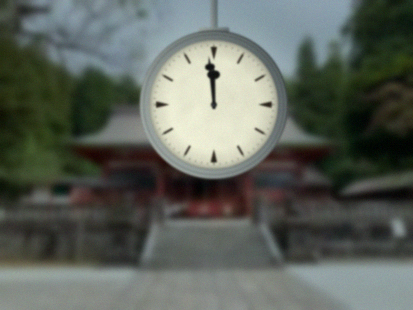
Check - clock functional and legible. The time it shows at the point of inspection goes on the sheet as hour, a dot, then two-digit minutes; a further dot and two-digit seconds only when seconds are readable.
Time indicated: 11.59
